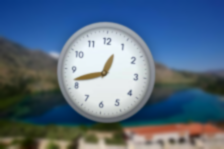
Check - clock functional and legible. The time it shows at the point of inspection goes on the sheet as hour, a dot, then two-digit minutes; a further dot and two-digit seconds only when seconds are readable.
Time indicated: 12.42
